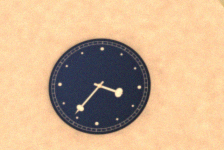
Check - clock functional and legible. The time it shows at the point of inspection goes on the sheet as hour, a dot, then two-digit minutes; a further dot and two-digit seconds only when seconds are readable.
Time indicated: 3.36
